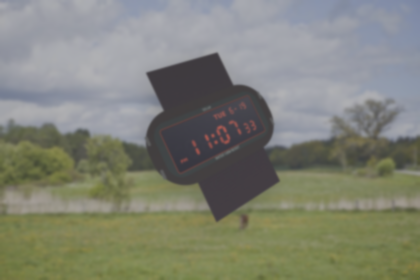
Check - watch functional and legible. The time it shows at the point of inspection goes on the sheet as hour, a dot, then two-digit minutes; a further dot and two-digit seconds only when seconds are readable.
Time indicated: 11.07
